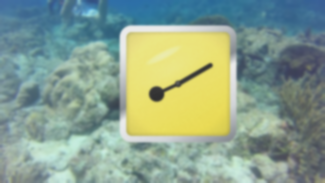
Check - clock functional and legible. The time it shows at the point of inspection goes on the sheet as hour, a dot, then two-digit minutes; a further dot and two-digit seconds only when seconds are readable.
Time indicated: 8.10
